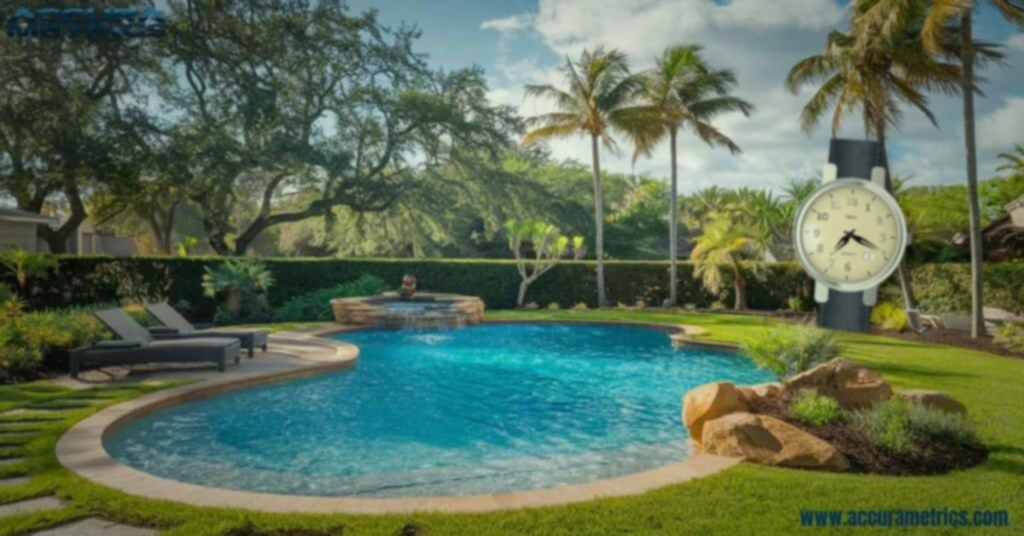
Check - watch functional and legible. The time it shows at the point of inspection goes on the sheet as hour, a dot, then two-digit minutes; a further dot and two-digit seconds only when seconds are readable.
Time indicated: 7.19
